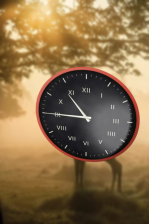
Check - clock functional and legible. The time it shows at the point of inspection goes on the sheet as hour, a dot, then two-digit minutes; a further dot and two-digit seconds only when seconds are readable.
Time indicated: 10.45
